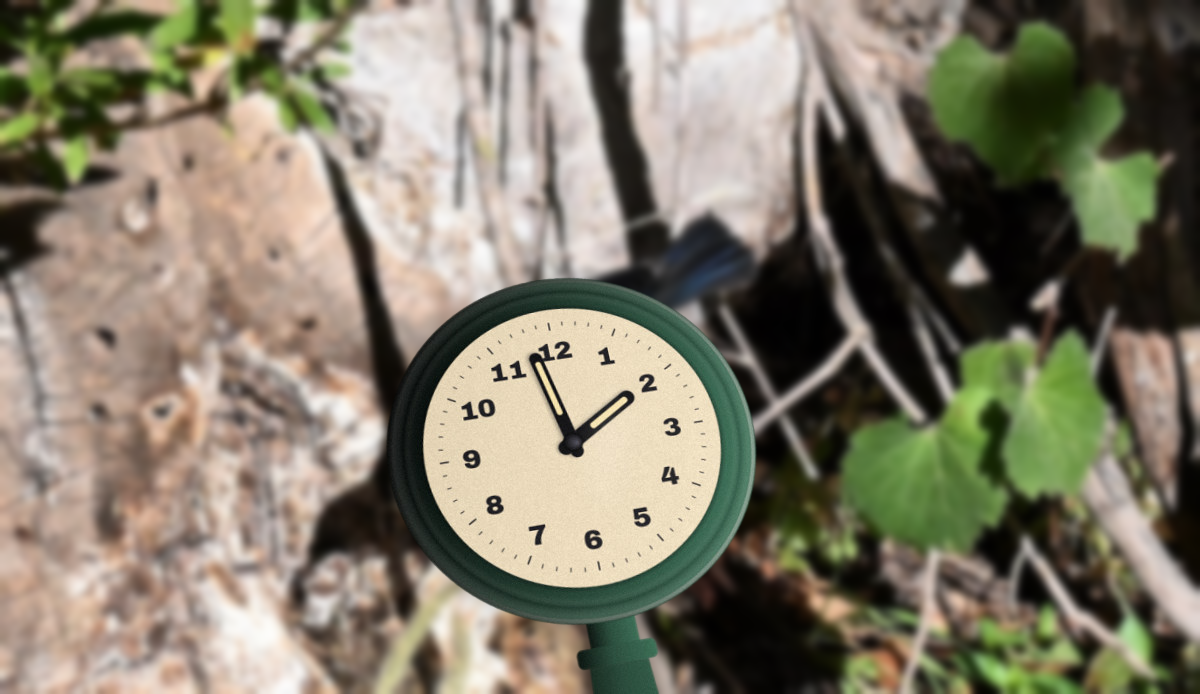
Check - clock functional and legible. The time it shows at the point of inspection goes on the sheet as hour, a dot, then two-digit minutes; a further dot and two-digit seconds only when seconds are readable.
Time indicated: 1.58
